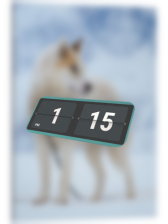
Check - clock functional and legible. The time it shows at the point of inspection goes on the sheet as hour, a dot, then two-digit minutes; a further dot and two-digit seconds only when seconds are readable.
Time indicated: 1.15
